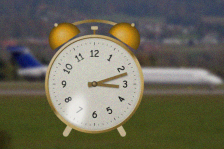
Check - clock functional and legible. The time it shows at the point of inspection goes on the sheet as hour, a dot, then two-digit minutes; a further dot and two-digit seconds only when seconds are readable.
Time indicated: 3.12
